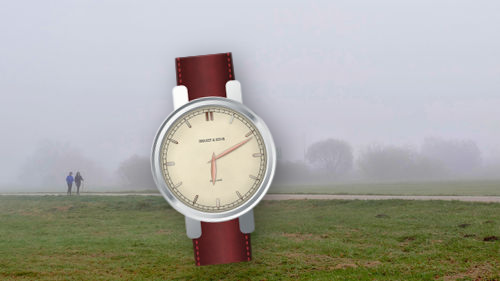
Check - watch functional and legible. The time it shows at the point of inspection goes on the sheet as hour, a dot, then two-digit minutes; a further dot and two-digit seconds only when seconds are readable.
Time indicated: 6.11
